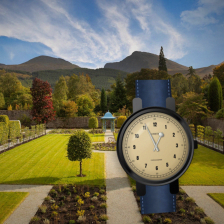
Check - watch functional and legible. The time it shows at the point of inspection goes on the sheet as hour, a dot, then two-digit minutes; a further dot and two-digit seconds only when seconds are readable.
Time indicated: 12.56
